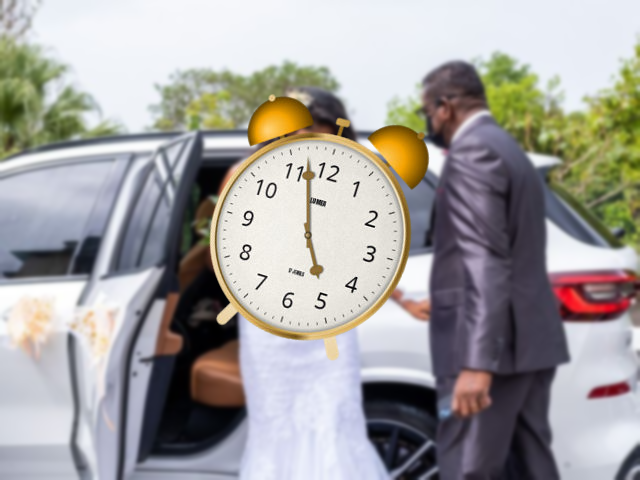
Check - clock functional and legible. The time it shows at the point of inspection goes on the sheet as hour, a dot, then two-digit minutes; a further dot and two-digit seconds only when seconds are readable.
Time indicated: 4.57
